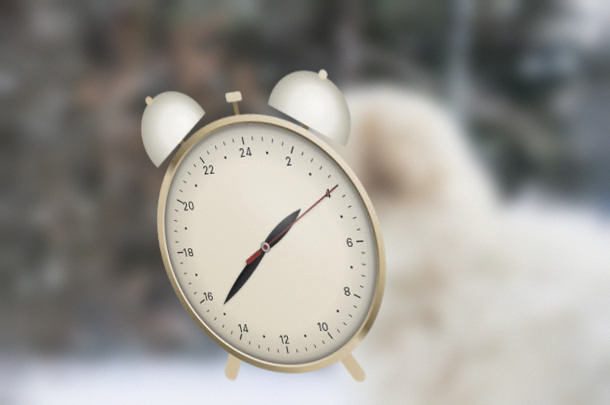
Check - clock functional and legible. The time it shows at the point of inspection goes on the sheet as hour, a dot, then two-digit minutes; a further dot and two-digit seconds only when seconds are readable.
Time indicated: 3.38.10
